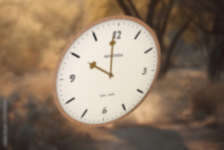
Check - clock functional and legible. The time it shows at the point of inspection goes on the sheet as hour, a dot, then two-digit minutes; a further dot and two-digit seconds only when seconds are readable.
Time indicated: 9.59
